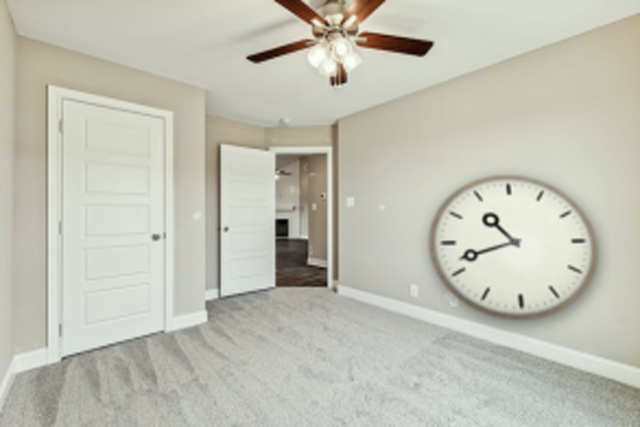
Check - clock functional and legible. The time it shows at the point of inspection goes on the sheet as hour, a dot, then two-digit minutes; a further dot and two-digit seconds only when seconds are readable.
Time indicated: 10.42
